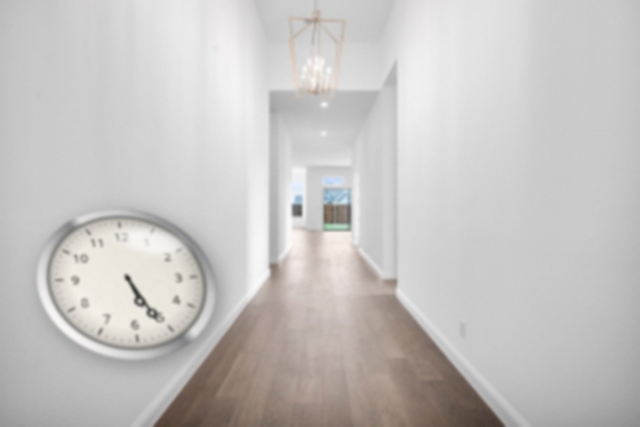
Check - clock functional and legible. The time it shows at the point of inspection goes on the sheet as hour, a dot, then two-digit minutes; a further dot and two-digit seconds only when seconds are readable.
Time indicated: 5.26
